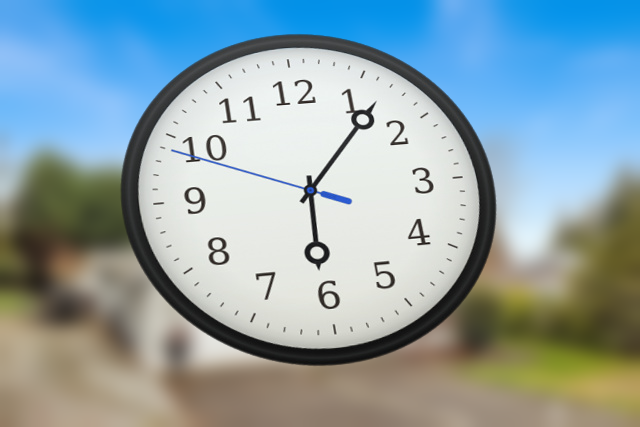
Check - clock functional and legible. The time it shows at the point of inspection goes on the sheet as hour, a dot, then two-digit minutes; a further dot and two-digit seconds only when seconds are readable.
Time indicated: 6.06.49
